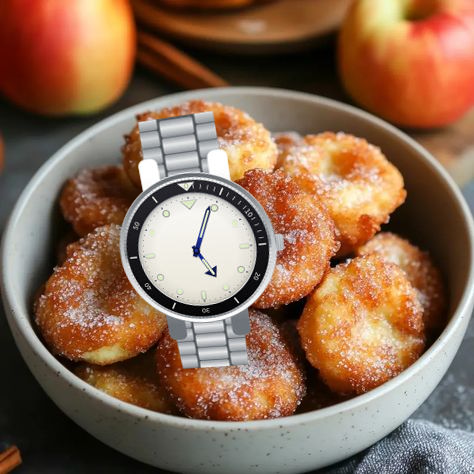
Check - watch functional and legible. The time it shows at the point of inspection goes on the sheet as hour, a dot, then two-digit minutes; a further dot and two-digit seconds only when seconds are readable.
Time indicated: 5.04
